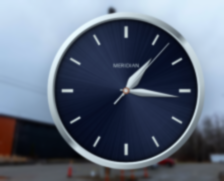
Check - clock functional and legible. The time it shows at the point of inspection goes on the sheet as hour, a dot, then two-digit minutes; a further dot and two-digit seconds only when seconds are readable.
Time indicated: 1.16.07
